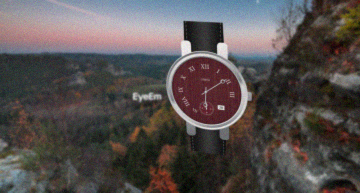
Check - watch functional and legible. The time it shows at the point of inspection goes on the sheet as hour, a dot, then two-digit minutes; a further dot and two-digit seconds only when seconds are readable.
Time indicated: 6.09
